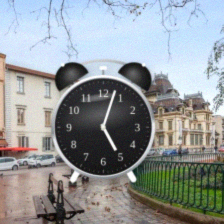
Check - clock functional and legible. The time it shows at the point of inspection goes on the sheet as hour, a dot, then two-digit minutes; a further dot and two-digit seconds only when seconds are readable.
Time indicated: 5.03
